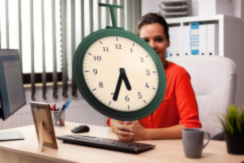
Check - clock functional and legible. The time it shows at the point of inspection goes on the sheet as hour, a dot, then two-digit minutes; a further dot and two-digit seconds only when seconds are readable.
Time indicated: 5.34
